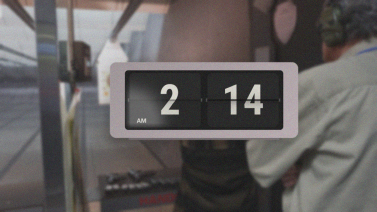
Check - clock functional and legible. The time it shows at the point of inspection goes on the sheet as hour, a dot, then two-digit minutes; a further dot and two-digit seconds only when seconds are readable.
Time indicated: 2.14
